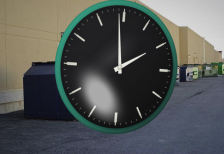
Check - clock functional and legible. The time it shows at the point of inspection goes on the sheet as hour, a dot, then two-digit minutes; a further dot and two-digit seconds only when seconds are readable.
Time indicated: 1.59
